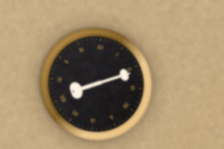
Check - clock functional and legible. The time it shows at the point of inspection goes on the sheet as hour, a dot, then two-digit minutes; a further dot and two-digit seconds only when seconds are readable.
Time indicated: 8.11
